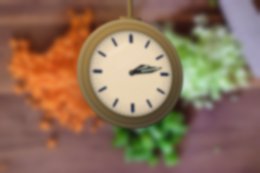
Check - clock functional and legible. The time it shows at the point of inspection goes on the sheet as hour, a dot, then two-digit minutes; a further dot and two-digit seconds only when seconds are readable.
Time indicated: 2.13
